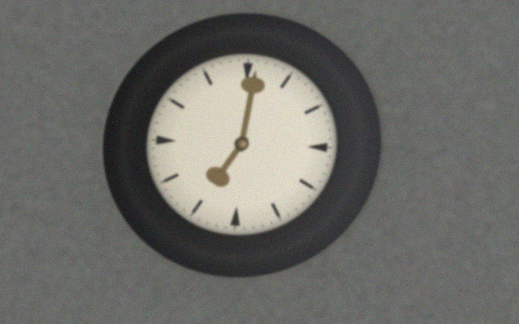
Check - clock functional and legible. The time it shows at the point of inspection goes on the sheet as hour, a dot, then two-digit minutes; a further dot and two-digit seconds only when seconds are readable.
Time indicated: 7.01
